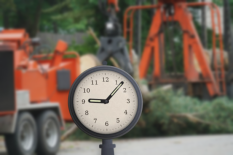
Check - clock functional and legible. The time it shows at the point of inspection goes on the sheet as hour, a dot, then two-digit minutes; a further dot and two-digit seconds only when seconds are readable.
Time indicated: 9.07
